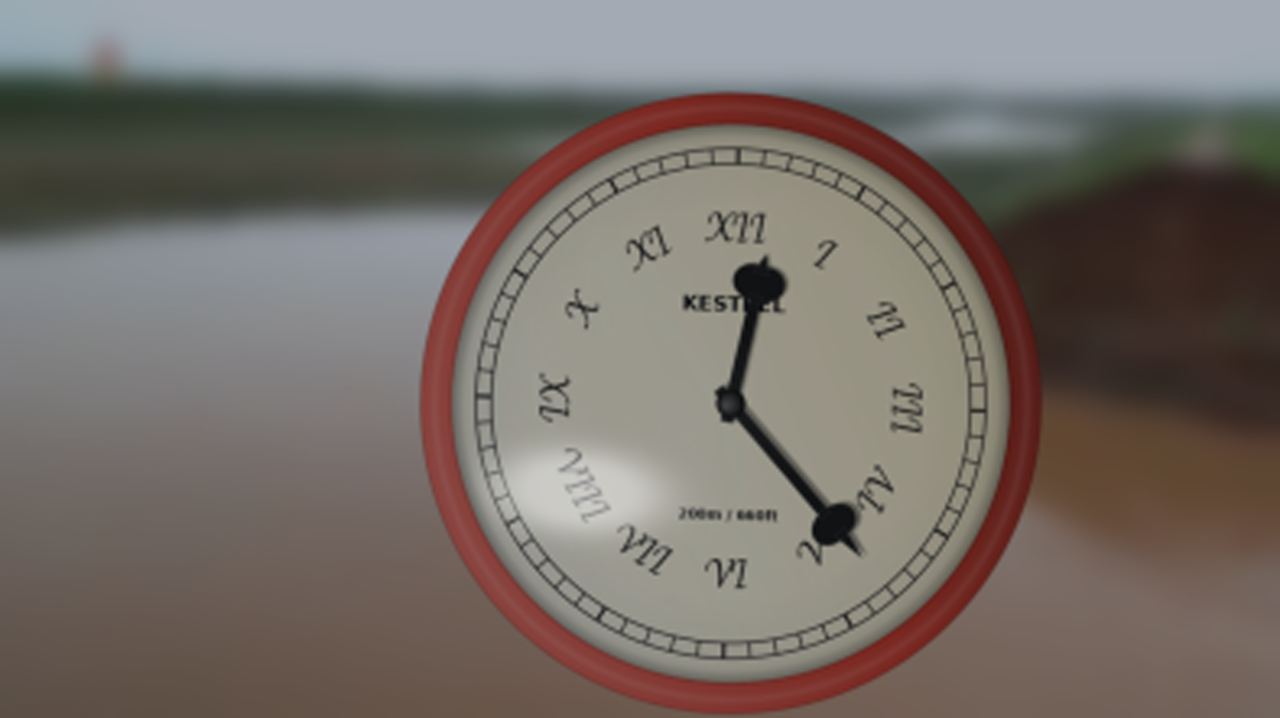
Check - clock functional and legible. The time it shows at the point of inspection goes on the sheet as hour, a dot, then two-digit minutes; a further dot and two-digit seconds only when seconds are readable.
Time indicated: 12.23
